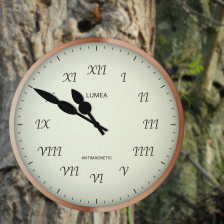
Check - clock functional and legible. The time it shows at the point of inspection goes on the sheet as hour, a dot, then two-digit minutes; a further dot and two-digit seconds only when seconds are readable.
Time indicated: 10.50
